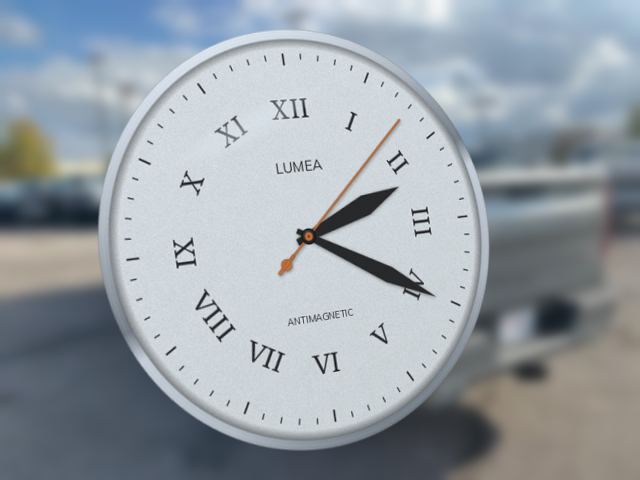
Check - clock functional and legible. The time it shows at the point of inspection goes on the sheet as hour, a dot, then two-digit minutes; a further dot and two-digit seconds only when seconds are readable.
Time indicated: 2.20.08
